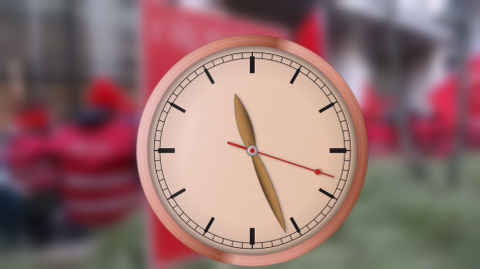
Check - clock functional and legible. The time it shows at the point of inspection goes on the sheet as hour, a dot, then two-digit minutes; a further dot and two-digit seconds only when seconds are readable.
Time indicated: 11.26.18
